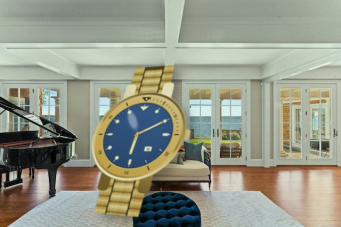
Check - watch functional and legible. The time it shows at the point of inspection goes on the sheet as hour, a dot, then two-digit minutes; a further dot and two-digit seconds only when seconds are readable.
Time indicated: 6.10
